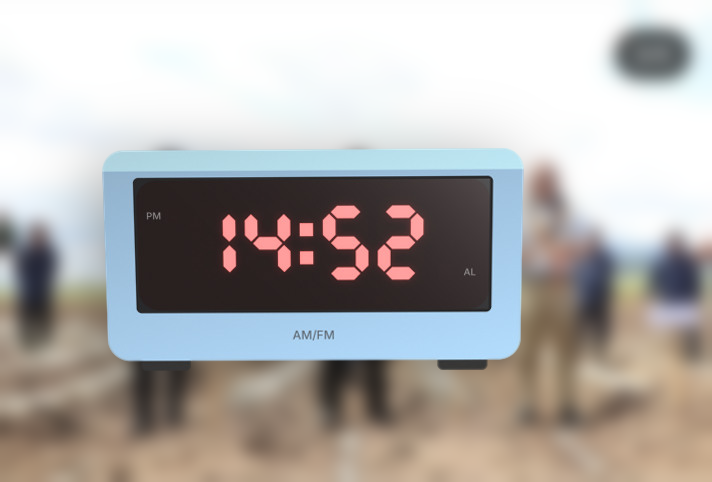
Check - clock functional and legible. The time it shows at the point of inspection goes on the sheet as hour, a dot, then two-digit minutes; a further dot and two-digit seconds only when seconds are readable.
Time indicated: 14.52
